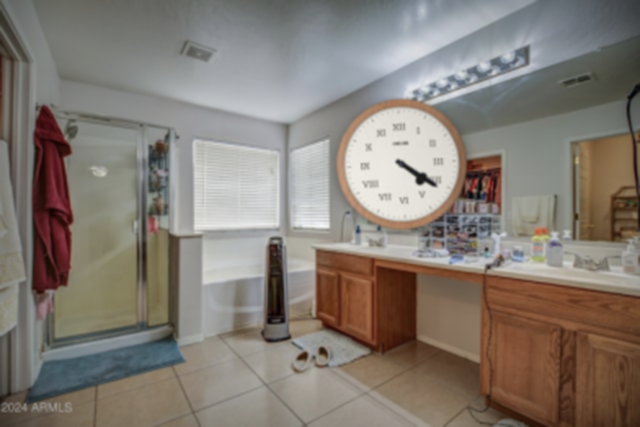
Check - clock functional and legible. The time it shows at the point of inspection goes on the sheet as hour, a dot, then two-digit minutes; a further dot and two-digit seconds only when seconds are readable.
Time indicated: 4.21
